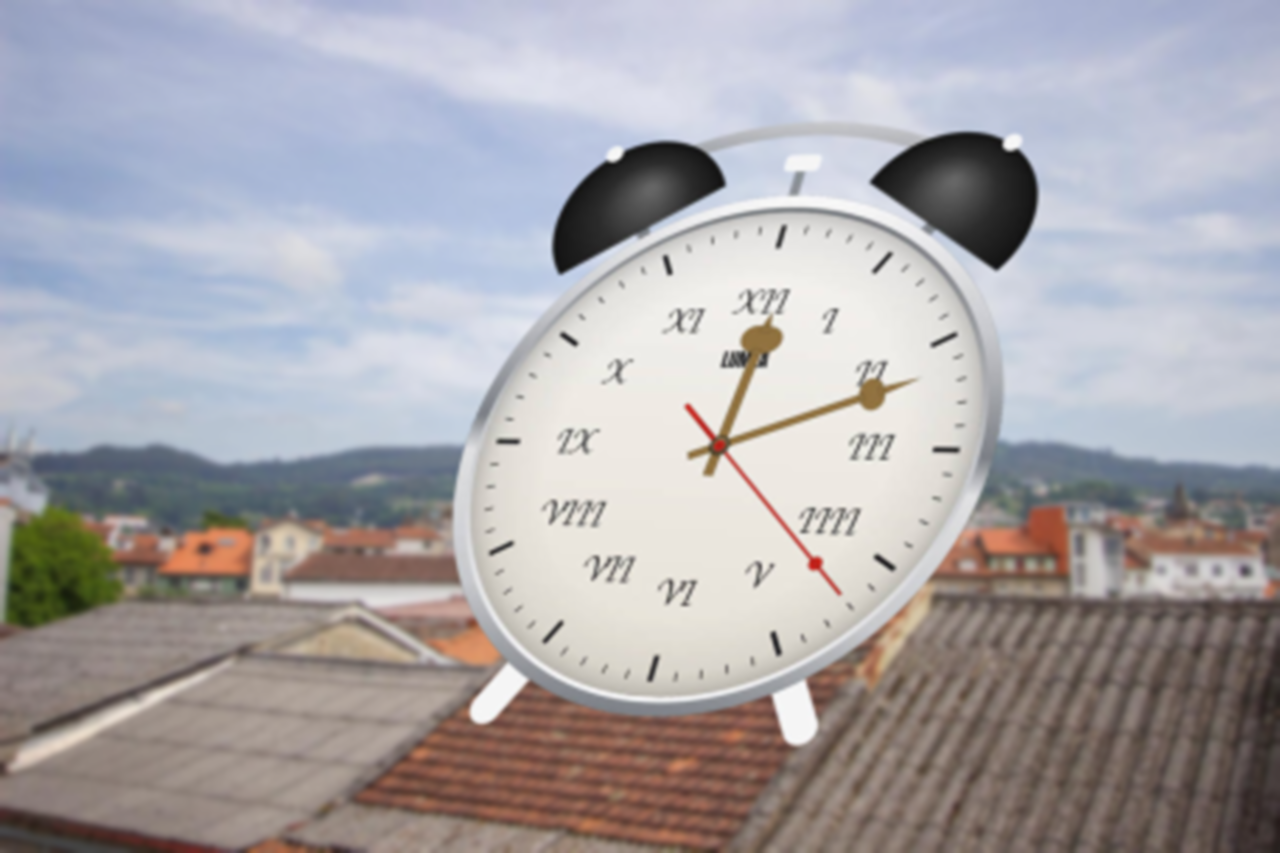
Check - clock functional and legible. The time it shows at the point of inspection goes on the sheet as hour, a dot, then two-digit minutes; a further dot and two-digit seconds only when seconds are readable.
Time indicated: 12.11.22
